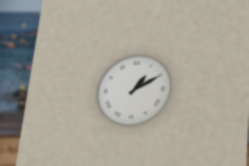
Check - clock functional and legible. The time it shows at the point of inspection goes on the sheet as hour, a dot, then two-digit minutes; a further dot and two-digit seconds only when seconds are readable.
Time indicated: 1.10
